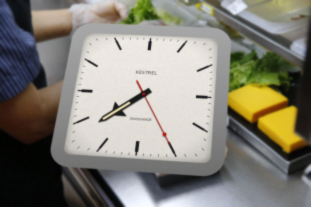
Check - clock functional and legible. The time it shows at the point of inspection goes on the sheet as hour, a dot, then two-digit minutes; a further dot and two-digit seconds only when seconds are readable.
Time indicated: 7.38.25
